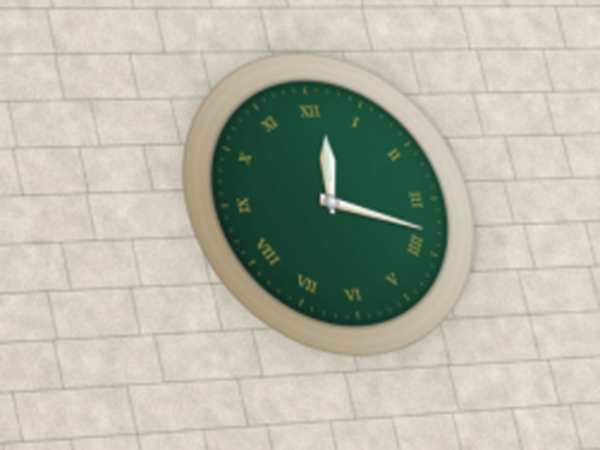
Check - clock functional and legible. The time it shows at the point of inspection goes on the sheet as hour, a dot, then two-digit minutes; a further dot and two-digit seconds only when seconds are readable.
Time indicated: 12.18
